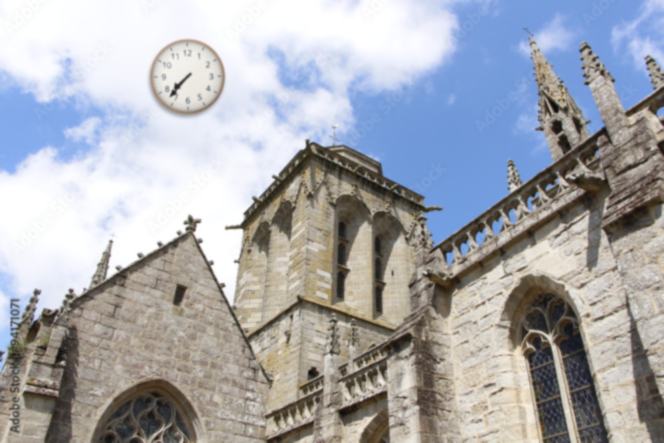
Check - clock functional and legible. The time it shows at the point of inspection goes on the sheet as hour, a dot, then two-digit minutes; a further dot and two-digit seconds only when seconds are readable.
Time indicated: 7.37
